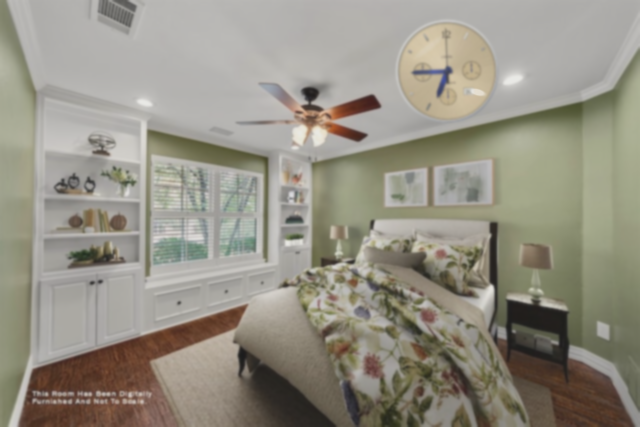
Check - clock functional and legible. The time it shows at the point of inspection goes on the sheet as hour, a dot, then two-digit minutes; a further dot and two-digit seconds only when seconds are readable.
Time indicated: 6.45
